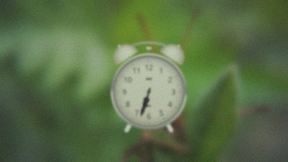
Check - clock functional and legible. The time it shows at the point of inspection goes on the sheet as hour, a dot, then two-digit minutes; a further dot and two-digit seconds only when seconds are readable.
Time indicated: 6.33
